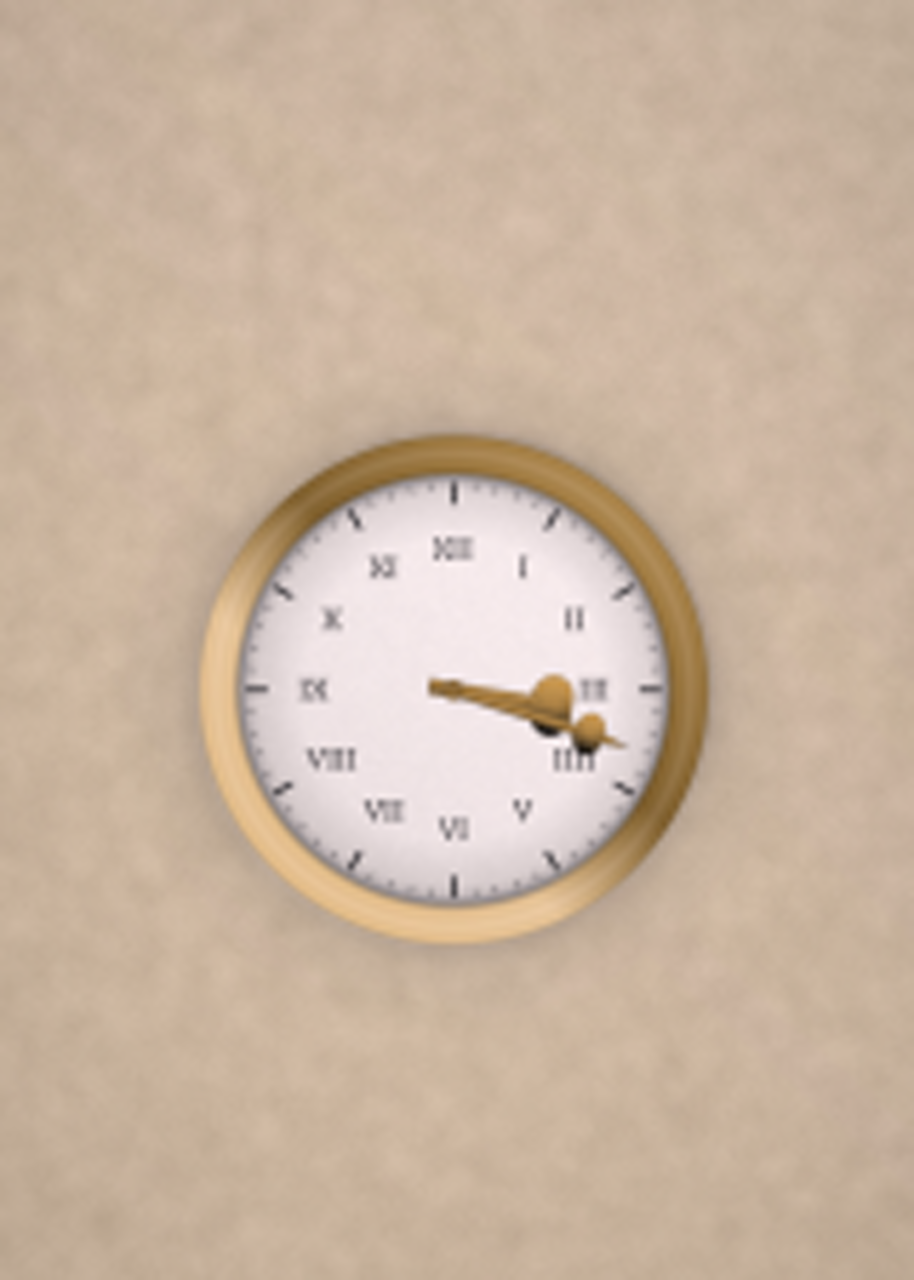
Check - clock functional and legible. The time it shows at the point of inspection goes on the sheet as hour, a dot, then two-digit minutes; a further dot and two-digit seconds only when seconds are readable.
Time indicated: 3.18
